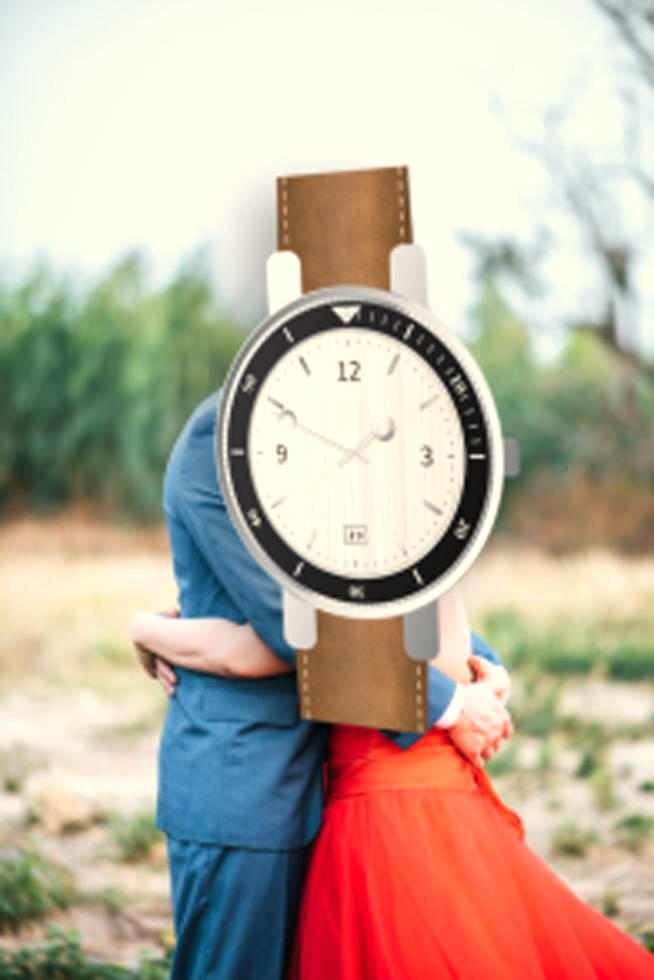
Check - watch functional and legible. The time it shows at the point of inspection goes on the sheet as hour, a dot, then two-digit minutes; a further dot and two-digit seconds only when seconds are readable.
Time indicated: 1.49
